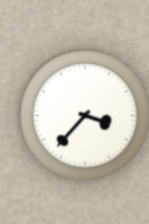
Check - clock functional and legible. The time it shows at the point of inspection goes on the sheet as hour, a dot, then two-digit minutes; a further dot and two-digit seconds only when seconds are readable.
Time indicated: 3.37
